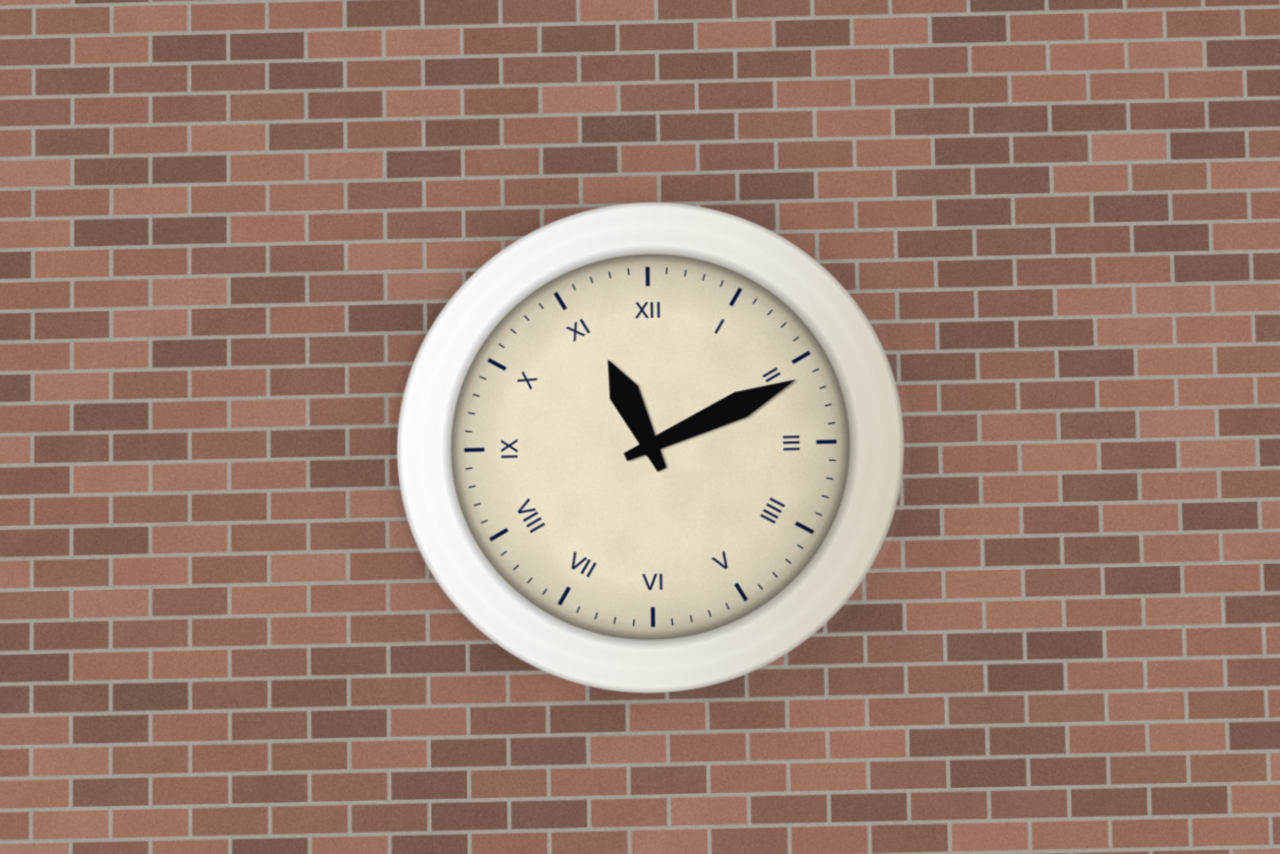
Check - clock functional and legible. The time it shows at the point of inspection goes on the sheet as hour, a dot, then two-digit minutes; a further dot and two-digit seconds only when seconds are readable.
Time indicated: 11.11
